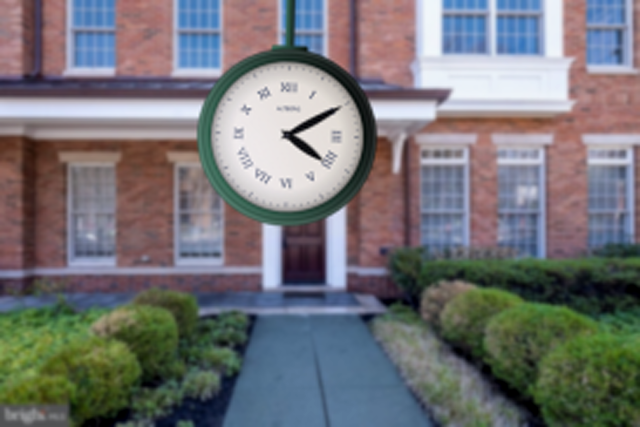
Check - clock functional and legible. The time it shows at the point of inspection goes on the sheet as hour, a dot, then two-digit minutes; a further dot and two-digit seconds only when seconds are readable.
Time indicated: 4.10
